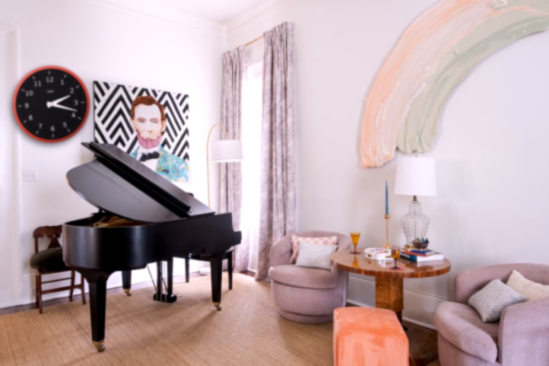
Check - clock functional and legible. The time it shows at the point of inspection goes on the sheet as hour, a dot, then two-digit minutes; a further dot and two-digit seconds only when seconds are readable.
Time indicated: 2.18
